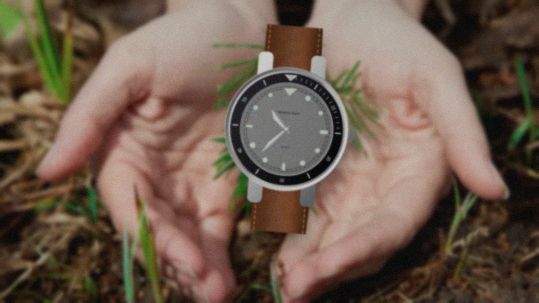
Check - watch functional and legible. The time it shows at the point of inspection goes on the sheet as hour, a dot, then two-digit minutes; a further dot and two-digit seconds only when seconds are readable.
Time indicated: 10.37
